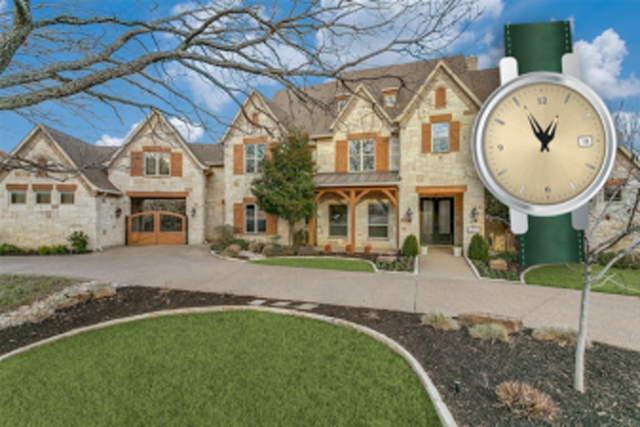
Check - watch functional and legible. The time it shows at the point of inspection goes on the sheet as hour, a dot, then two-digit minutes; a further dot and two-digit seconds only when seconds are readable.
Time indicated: 12.56
